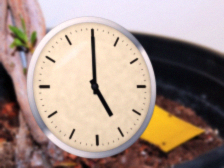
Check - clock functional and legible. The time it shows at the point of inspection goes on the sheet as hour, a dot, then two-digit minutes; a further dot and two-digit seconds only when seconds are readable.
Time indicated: 5.00
